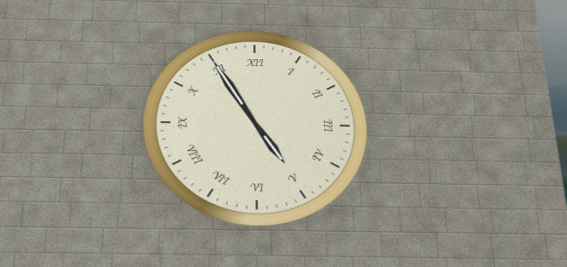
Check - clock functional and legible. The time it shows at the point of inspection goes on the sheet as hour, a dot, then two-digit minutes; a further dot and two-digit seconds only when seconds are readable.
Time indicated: 4.55
